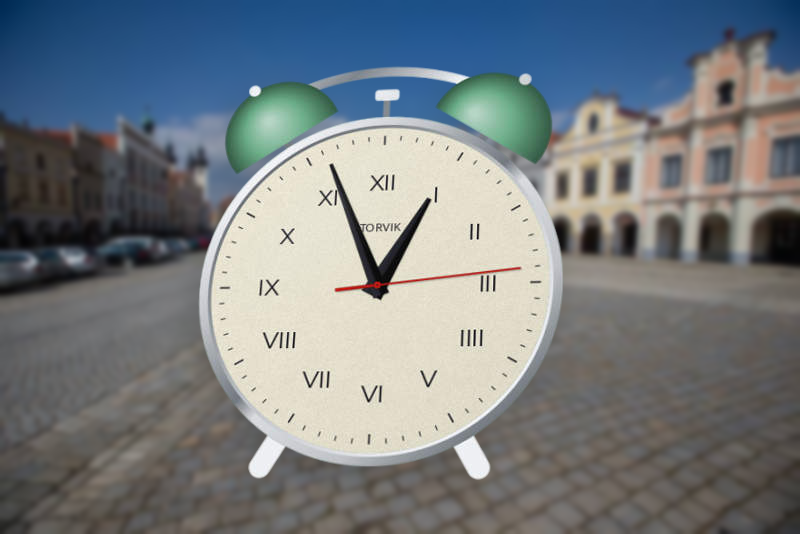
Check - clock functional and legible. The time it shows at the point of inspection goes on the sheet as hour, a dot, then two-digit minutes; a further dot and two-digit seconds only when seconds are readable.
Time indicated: 12.56.14
